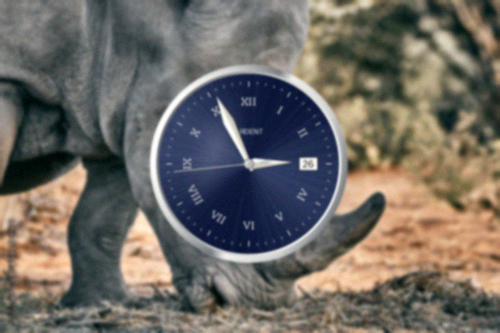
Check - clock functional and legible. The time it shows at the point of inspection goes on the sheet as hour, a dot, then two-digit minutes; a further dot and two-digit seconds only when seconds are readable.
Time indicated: 2.55.44
